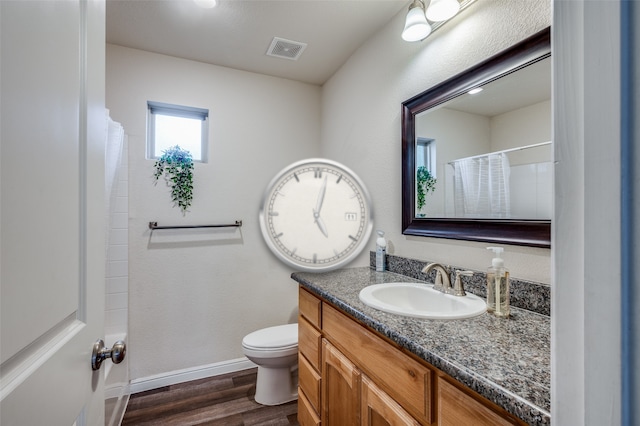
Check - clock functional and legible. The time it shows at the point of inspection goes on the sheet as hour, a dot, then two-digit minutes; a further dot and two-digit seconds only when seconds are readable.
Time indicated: 5.02
